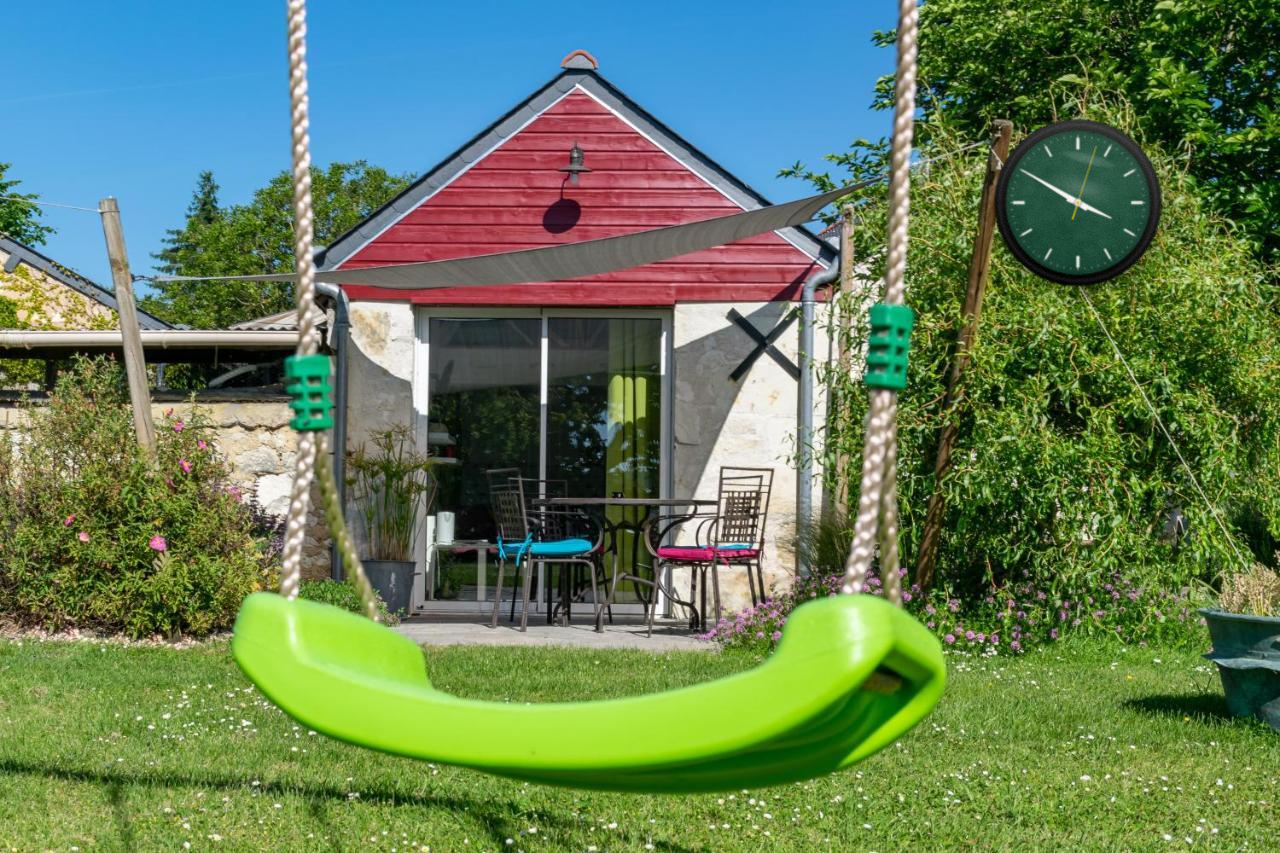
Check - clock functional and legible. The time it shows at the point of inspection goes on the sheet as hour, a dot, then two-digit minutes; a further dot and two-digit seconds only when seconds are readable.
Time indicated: 3.50.03
